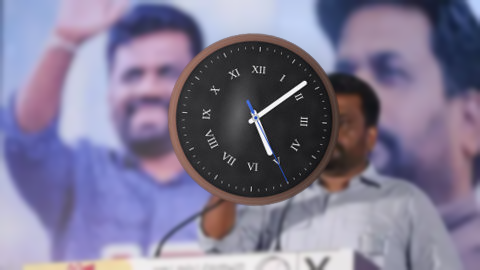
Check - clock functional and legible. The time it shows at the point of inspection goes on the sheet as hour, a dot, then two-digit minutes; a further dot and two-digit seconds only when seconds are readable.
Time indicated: 5.08.25
